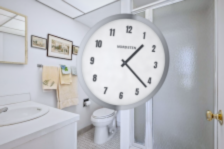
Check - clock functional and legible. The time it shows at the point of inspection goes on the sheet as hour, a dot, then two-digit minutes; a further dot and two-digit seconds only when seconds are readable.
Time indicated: 1.22
